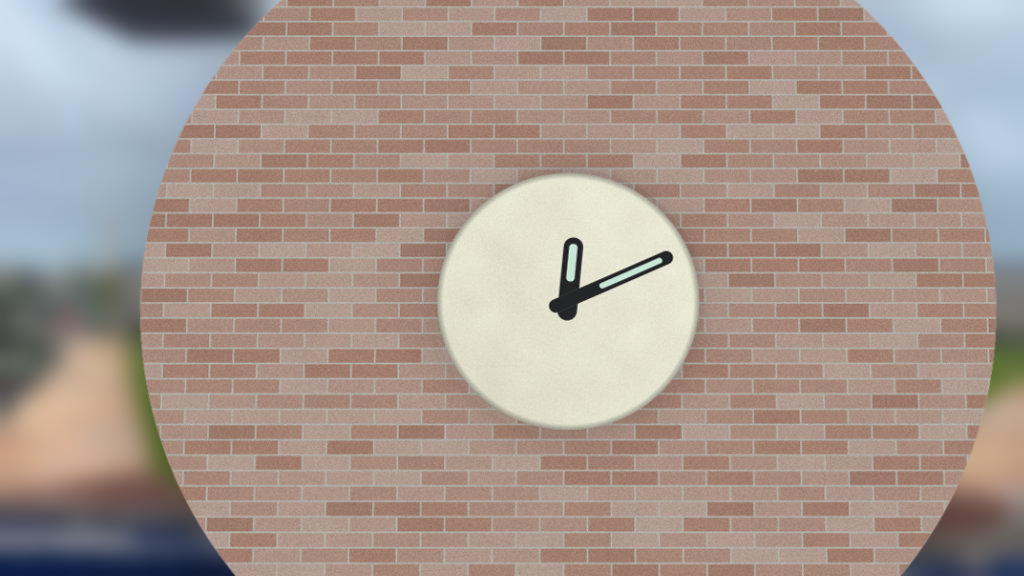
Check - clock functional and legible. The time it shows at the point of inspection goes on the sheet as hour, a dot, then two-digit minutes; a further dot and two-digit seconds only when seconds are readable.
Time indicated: 12.11
